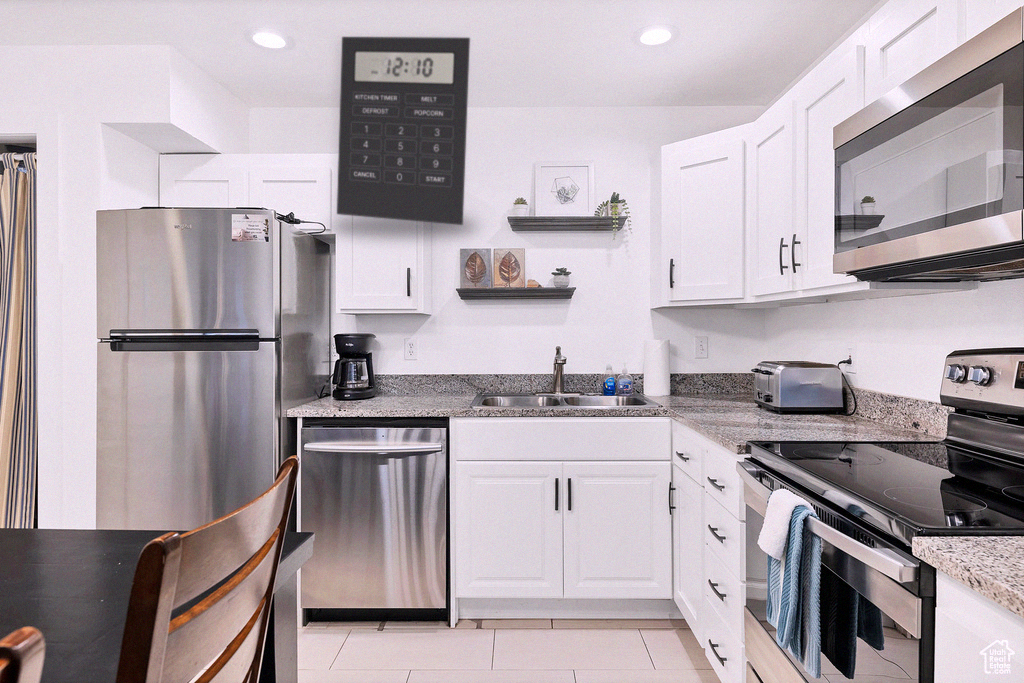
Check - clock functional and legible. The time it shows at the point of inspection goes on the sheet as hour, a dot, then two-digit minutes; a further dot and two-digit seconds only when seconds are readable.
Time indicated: 12.10
